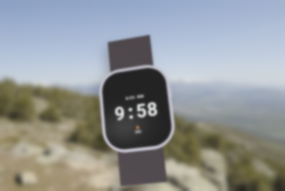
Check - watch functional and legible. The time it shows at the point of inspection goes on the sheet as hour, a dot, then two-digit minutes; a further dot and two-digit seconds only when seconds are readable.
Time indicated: 9.58
